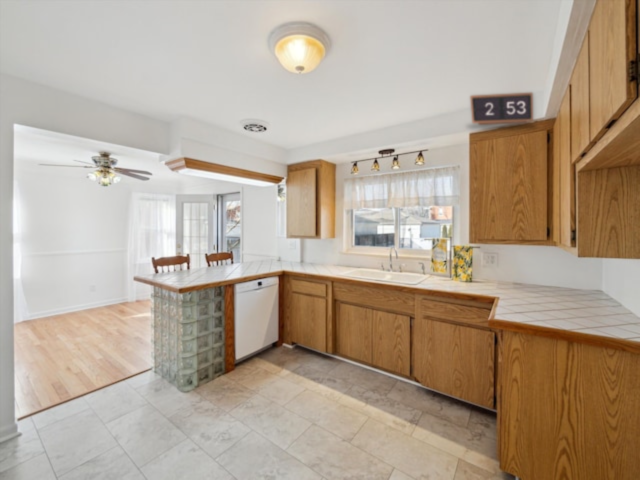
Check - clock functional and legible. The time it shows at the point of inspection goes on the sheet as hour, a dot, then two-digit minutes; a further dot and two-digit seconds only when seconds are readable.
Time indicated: 2.53
